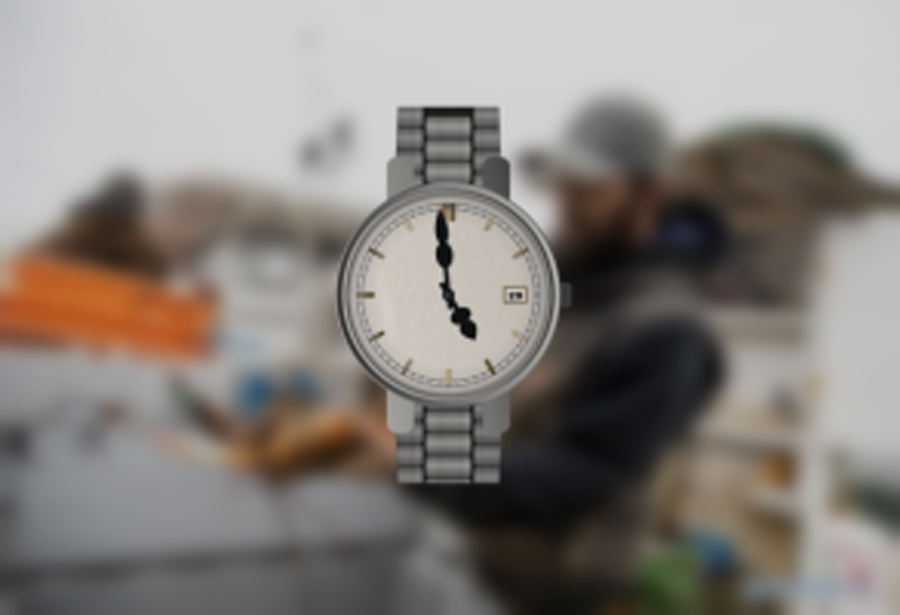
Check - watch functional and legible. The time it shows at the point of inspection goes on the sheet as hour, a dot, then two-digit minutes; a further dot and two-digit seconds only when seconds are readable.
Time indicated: 4.59
